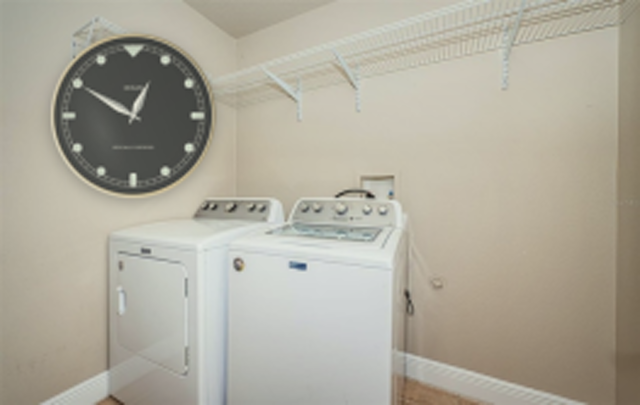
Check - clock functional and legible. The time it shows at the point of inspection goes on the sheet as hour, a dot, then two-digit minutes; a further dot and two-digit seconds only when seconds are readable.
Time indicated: 12.50
